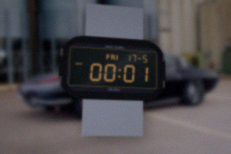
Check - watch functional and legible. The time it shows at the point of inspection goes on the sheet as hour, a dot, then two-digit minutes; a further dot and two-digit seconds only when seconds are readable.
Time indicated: 0.01
